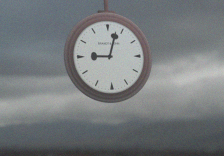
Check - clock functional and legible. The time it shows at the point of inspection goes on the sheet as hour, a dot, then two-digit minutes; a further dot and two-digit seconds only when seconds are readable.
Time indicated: 9.03
